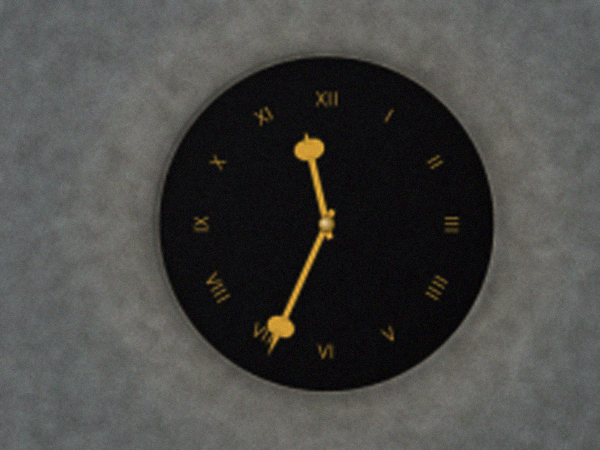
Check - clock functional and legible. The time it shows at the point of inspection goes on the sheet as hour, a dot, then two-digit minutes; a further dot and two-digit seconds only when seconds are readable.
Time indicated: 11.34
